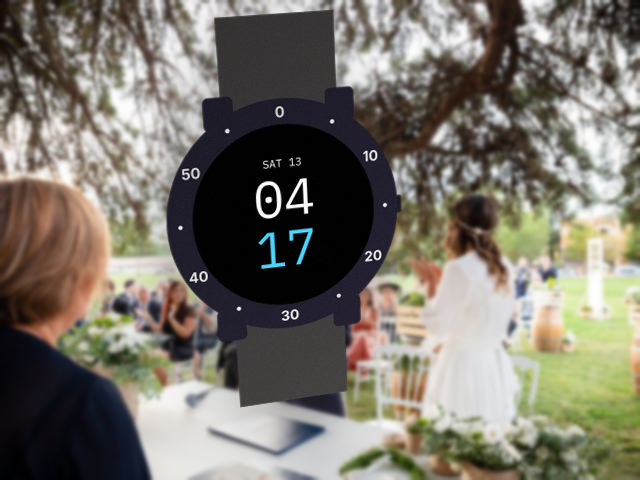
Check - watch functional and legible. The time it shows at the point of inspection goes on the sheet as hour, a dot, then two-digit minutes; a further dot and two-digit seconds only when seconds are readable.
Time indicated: 4.17
